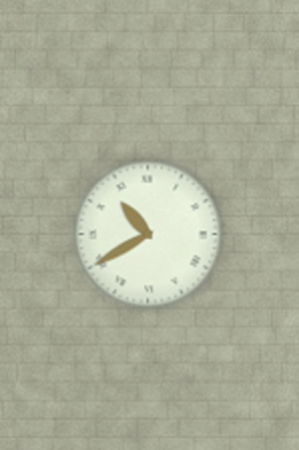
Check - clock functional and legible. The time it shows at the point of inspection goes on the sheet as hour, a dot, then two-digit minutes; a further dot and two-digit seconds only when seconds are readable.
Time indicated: 10.40
